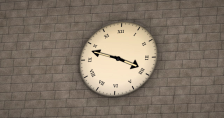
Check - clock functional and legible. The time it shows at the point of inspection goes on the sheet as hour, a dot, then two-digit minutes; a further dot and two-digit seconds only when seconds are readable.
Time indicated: 3.48
